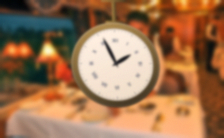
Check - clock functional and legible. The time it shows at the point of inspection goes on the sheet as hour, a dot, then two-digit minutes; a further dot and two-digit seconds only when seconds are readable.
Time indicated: 1.56
